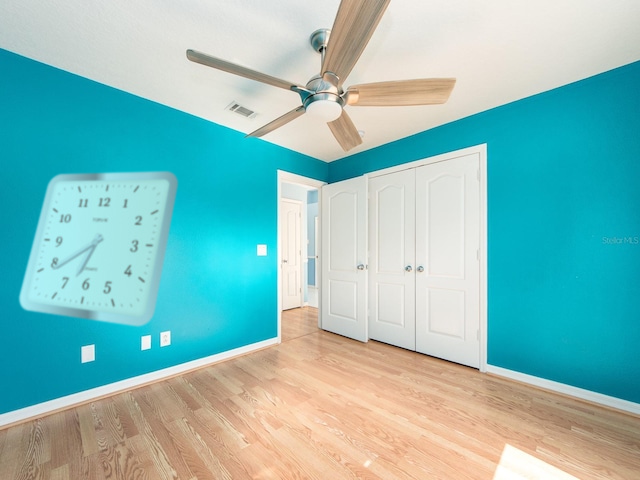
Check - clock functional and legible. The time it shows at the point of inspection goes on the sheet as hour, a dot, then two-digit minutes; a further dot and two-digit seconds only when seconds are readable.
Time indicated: 6.39
